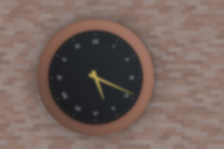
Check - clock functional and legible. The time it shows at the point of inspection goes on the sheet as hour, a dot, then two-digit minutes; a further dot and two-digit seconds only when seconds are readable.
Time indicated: 5.19
